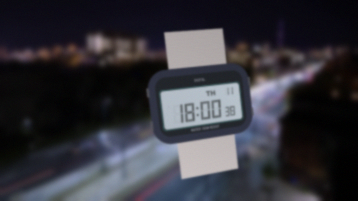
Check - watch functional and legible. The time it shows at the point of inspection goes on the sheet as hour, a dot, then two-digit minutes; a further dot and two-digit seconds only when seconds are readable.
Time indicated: 18.00
